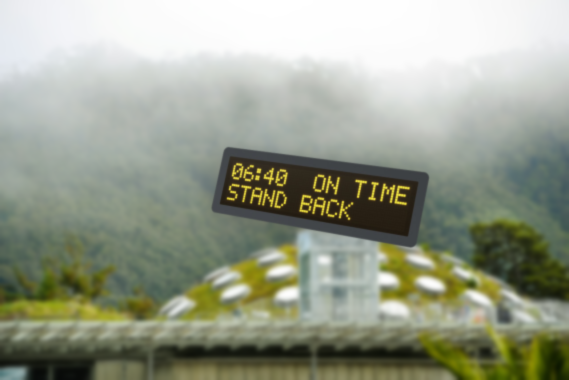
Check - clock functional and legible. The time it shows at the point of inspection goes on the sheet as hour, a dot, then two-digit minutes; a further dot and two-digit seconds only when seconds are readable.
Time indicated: 6.40
